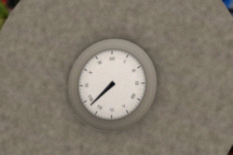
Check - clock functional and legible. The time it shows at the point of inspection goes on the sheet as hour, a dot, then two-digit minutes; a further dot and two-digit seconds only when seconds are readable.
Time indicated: 7.38
